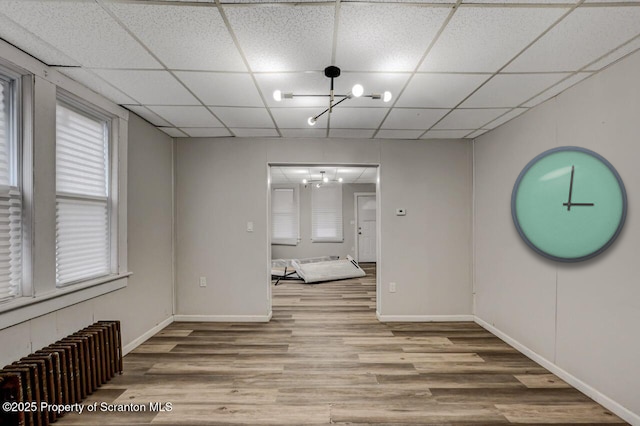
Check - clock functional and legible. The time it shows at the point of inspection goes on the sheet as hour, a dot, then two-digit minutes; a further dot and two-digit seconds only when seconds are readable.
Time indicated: 3.01
